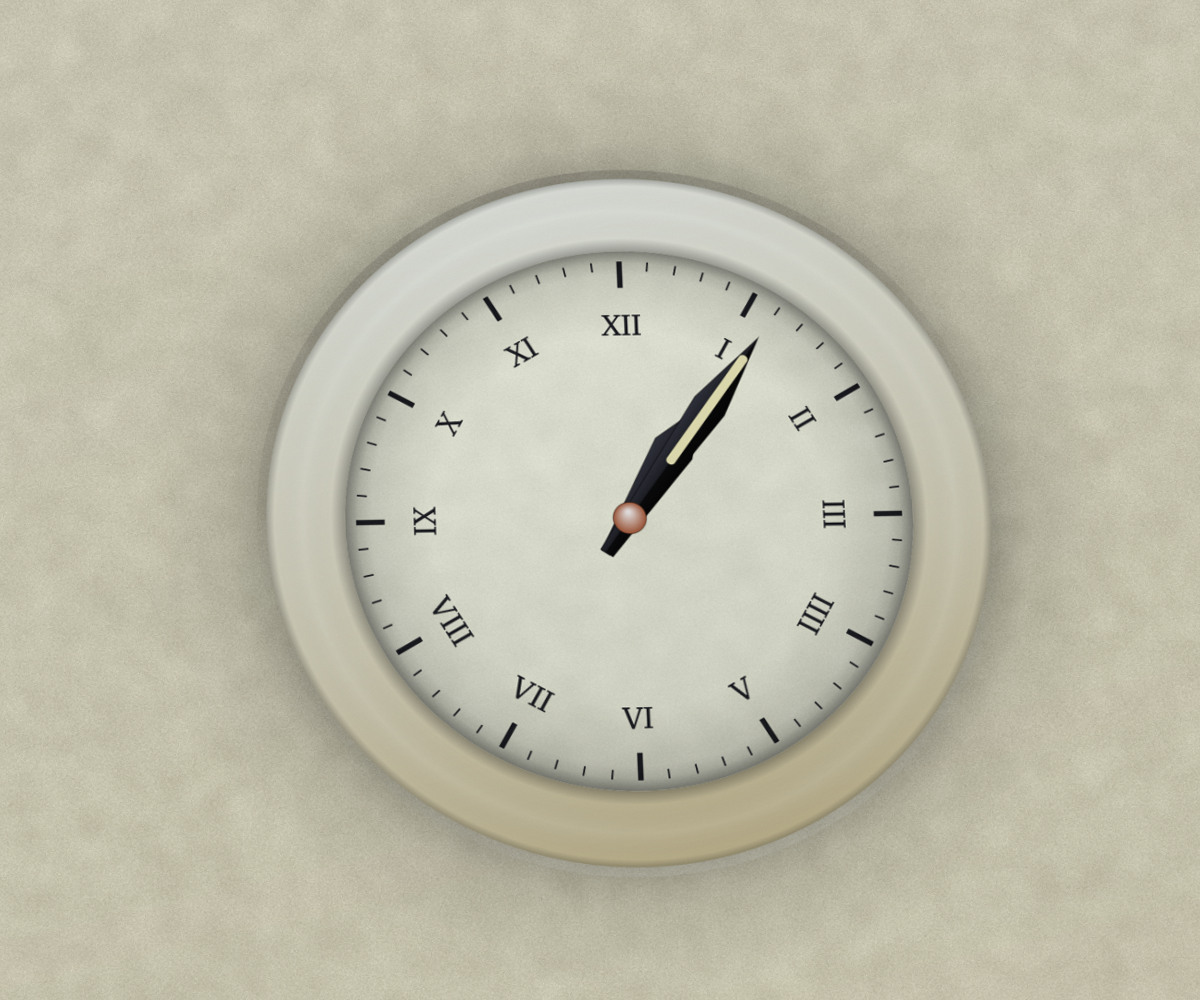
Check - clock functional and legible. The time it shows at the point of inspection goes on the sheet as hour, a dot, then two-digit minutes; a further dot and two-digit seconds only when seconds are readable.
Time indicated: 1.06
